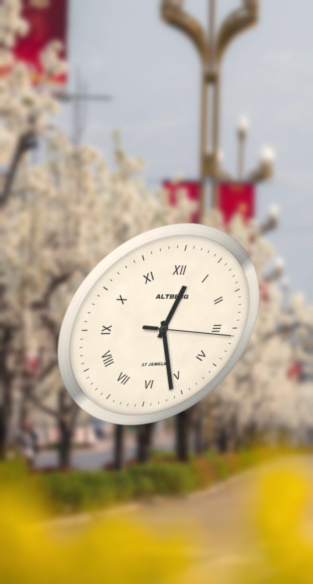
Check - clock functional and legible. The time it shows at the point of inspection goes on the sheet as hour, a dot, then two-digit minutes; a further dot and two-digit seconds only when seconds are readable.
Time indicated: 12.26.16
